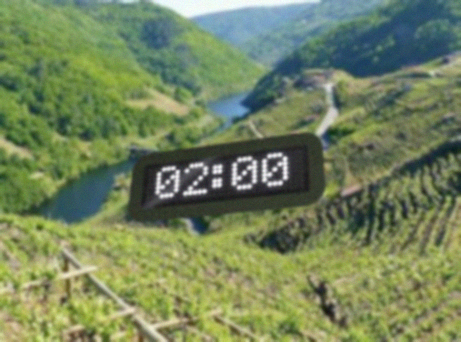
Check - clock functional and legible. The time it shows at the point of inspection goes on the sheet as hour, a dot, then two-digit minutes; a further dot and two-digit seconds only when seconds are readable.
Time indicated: 2.00
